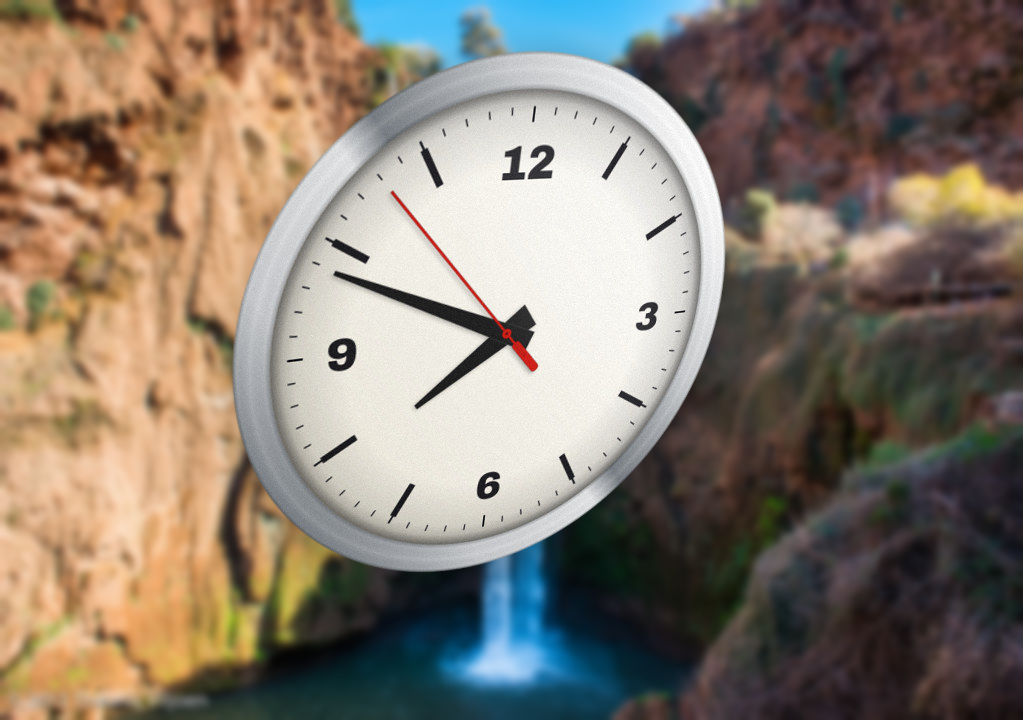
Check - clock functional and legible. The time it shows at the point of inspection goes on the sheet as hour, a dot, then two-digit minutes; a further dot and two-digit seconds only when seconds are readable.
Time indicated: 7.48.53
